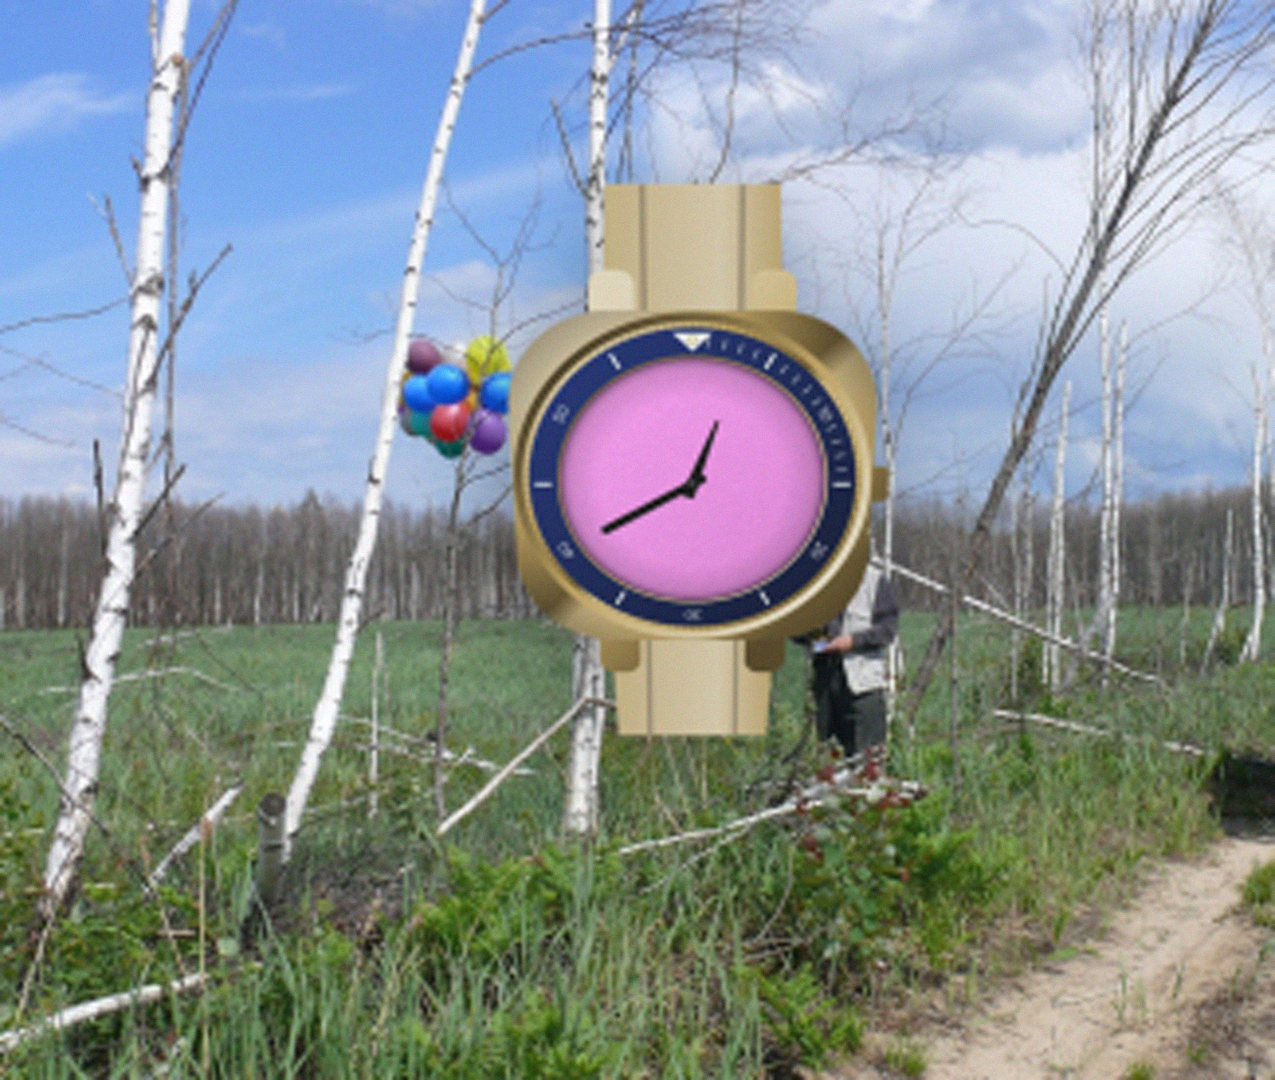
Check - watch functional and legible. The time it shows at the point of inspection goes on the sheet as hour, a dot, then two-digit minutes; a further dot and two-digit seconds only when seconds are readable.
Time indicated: 12.40
